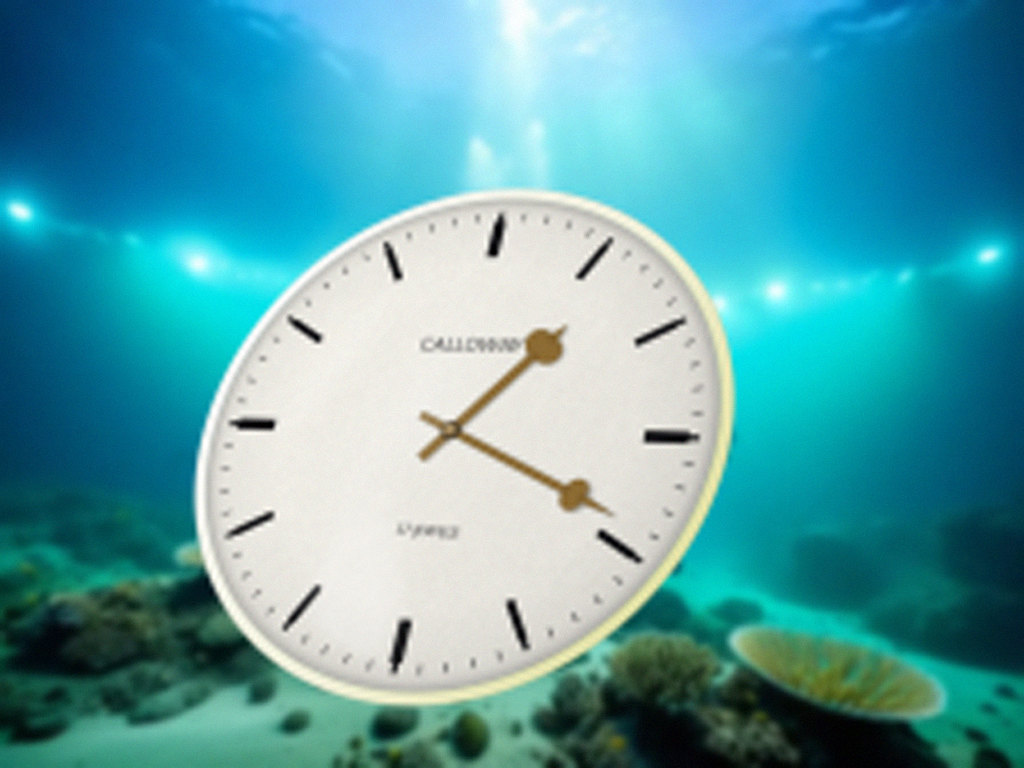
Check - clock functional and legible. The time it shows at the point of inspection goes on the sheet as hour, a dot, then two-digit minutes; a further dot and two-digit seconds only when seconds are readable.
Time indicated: 1.19
